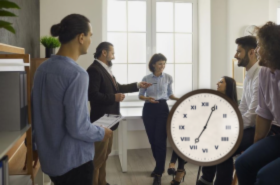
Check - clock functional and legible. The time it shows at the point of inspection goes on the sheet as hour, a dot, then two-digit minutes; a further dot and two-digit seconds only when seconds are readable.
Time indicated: 7.04
